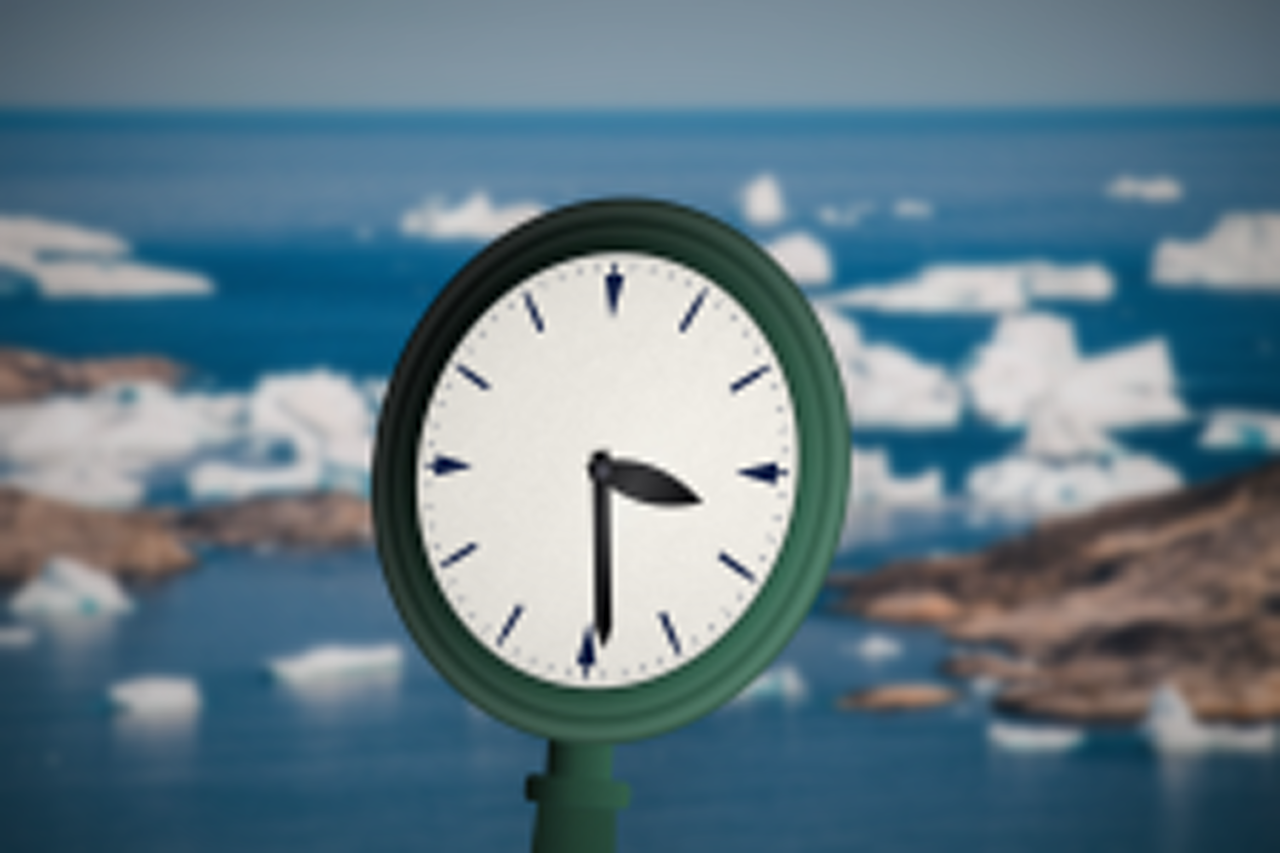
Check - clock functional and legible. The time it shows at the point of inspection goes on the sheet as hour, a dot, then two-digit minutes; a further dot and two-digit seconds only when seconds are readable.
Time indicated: 3.29
